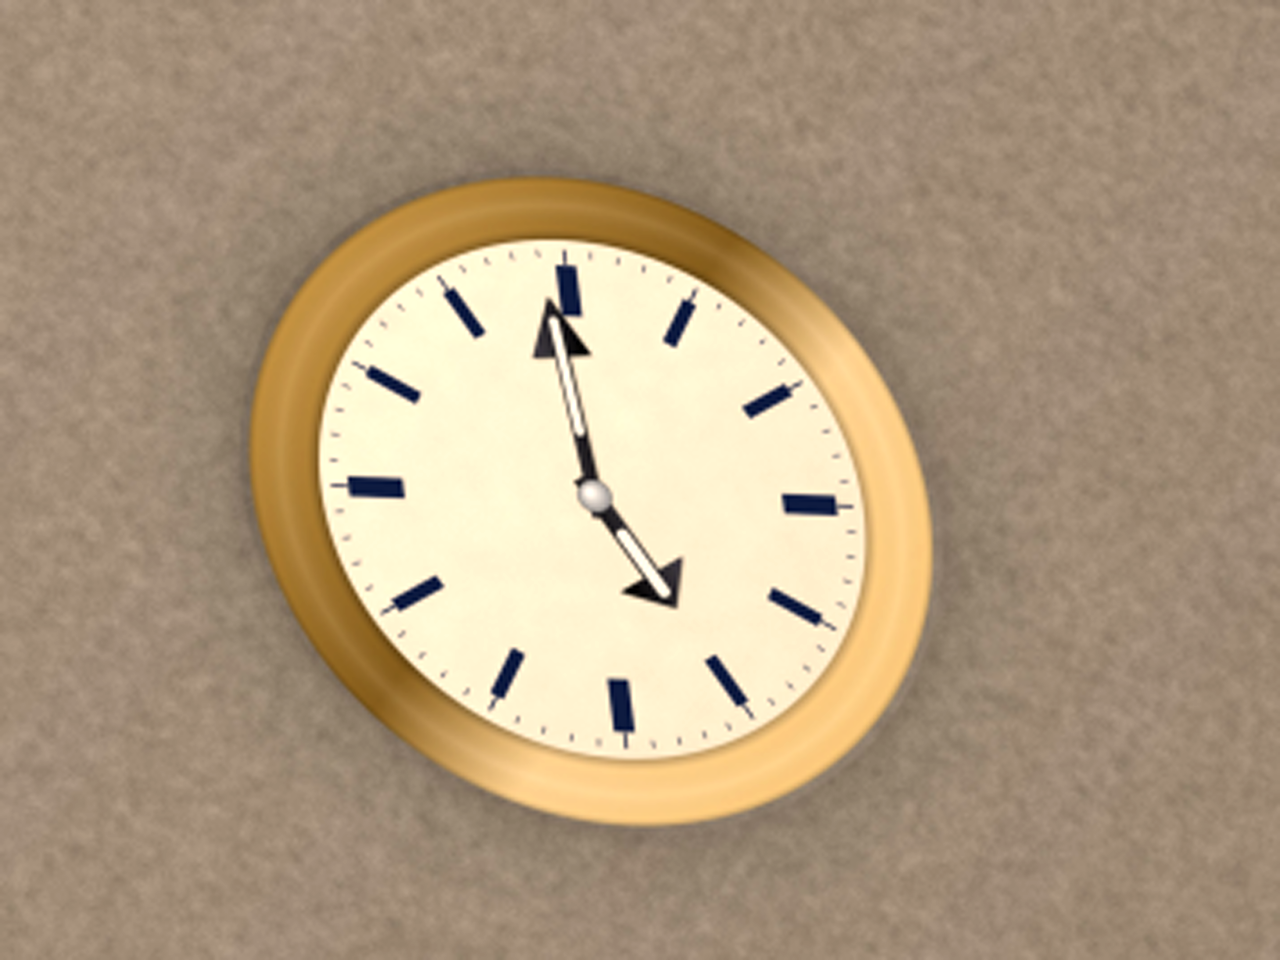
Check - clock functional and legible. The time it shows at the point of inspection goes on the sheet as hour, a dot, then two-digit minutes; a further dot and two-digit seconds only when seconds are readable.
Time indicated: 4.59
